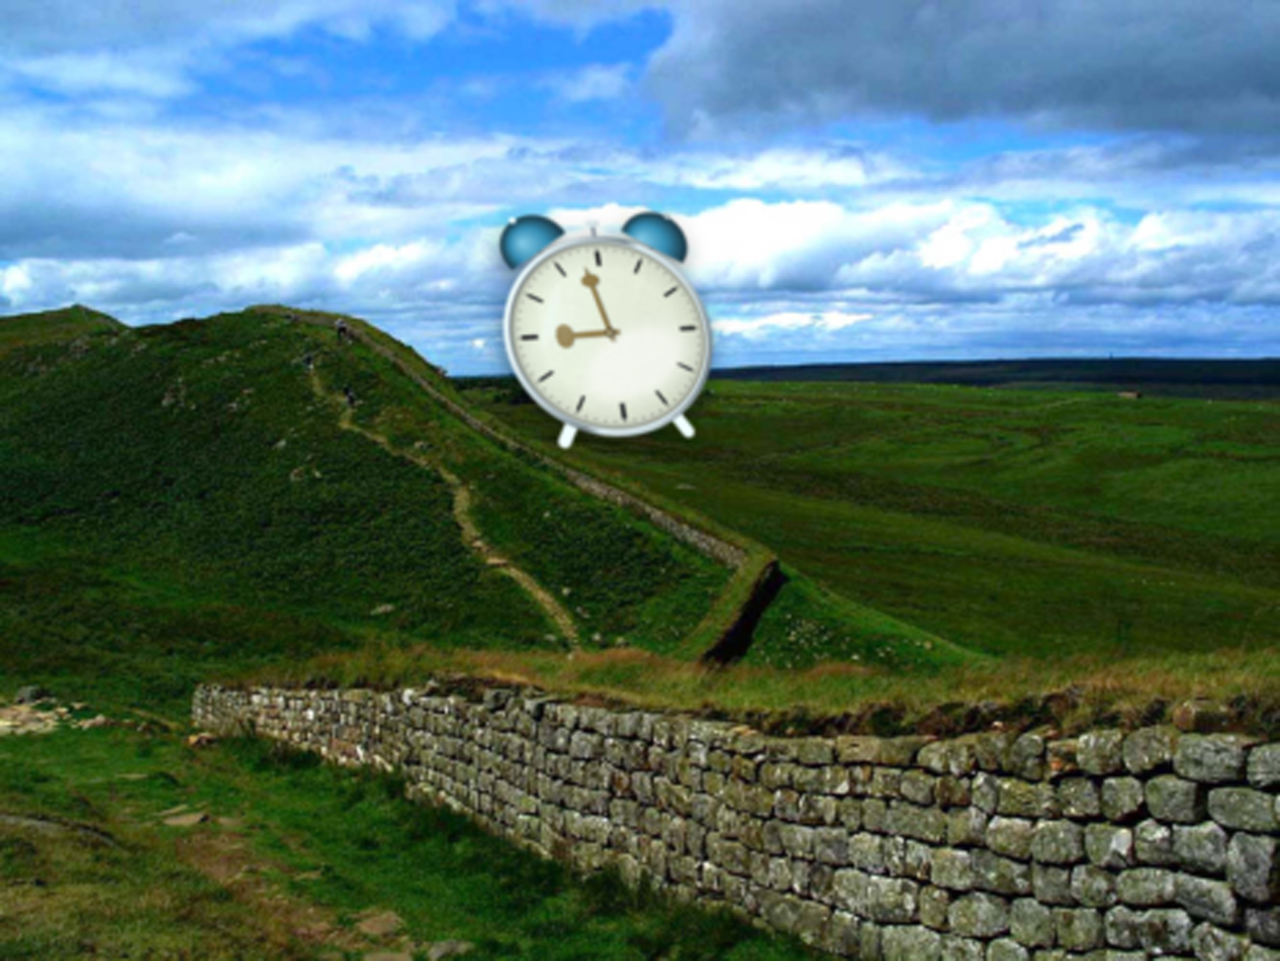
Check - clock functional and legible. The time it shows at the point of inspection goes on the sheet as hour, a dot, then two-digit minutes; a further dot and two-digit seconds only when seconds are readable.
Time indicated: 8.58
